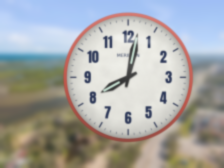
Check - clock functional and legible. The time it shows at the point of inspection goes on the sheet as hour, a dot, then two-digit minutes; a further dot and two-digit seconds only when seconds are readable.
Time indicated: 8.02
